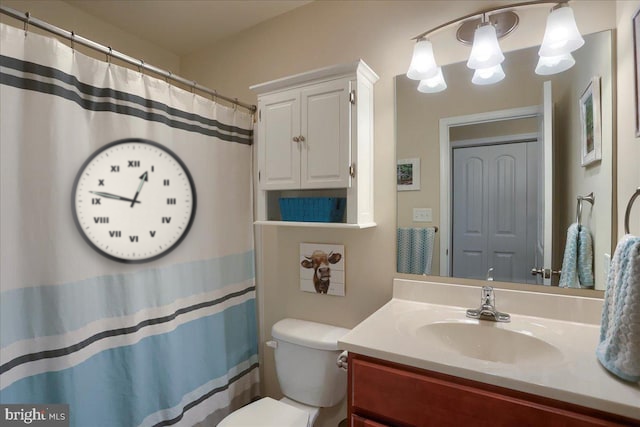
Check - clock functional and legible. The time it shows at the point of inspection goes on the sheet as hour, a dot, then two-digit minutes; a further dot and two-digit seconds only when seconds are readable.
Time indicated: 12.47
